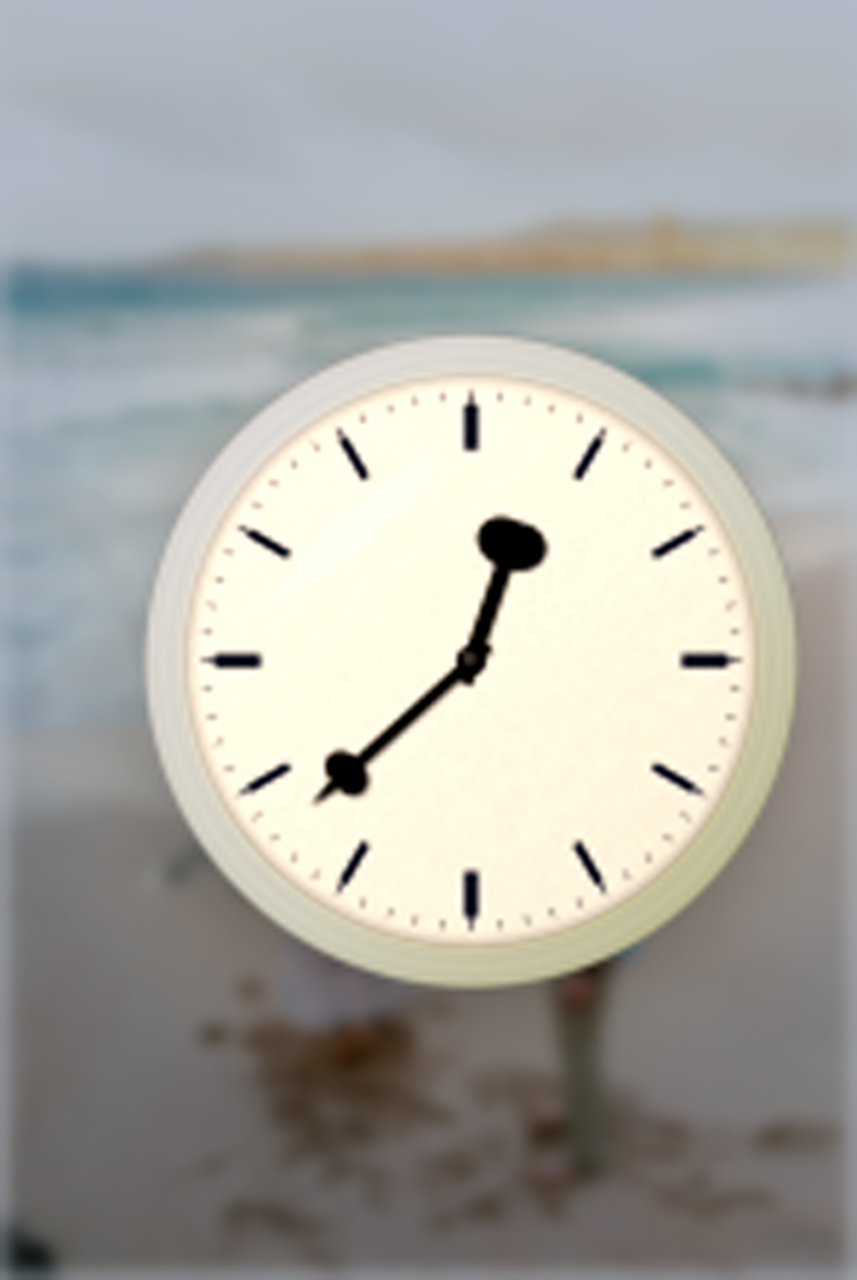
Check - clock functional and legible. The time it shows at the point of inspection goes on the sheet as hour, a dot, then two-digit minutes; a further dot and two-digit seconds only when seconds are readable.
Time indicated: 12.38
